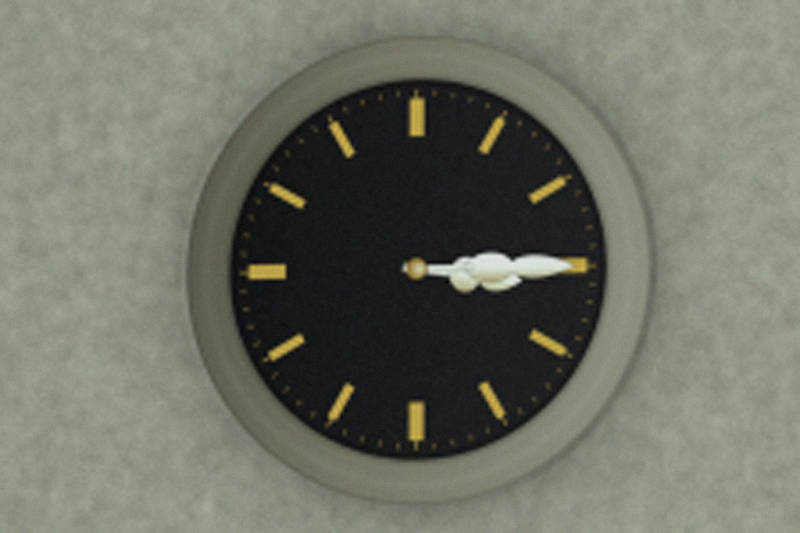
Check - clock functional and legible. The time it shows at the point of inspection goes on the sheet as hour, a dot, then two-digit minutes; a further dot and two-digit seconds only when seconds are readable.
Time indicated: 3.15
